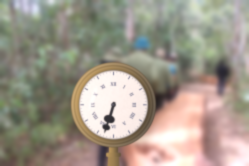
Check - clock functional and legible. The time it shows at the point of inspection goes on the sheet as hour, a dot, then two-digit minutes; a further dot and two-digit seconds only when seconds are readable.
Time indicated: 6.33
